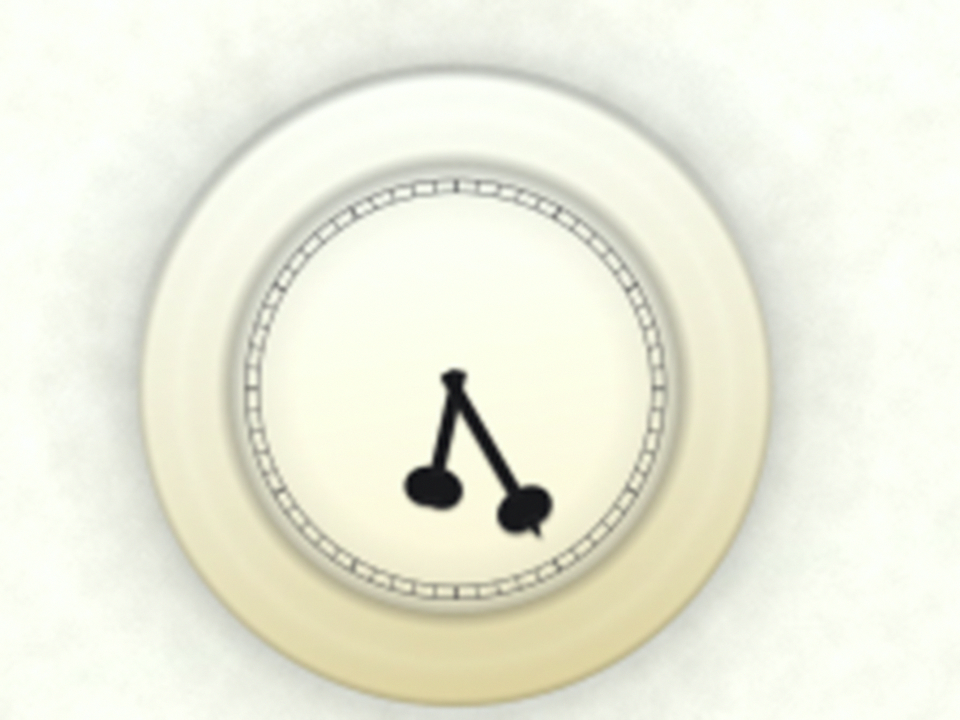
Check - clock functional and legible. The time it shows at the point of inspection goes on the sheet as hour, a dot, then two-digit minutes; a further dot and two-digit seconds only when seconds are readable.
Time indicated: 6.25
